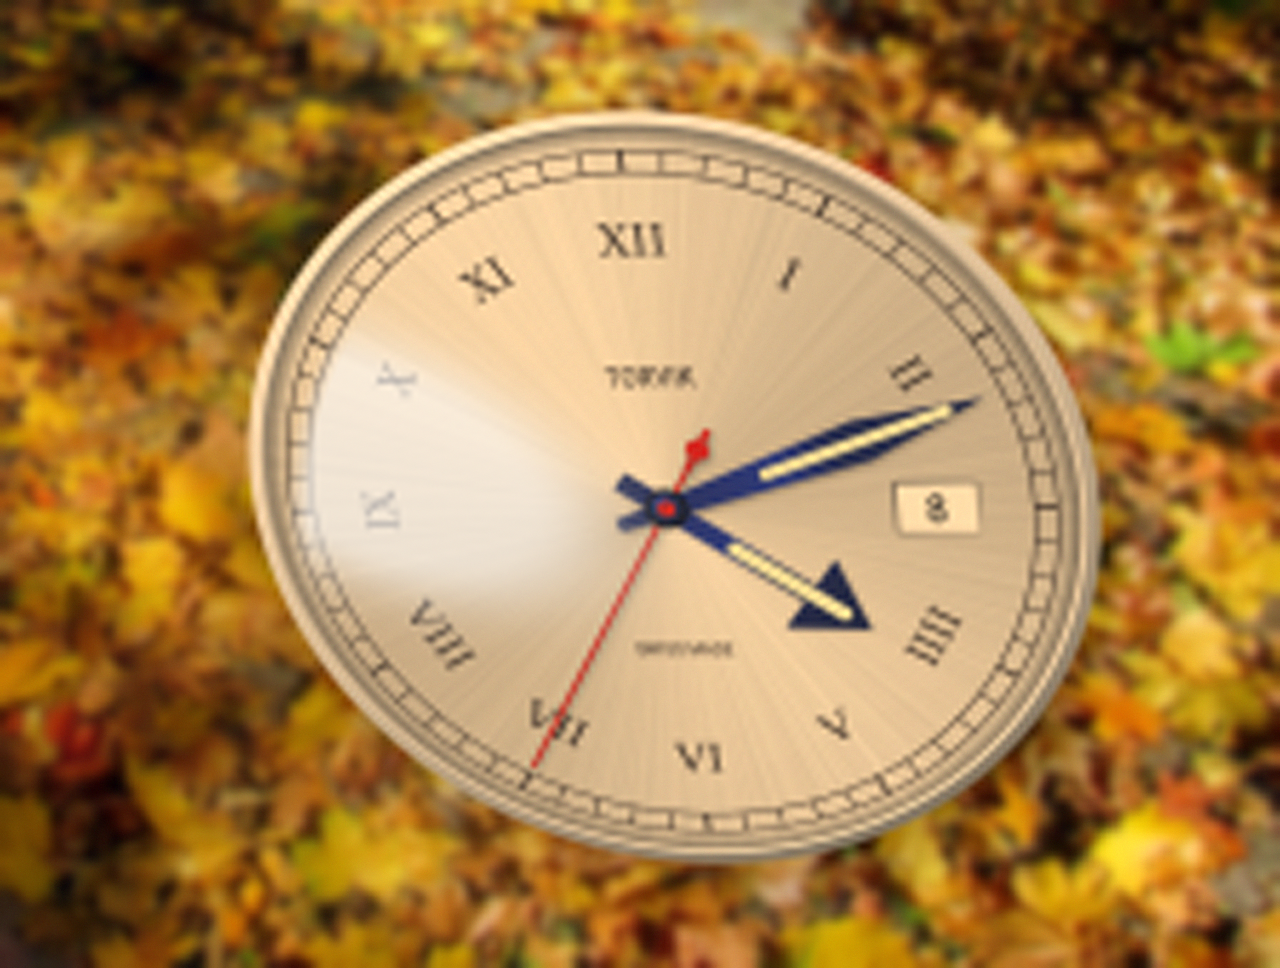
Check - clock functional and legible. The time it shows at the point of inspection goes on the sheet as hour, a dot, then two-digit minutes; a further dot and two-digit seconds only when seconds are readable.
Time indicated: 4.11.35
